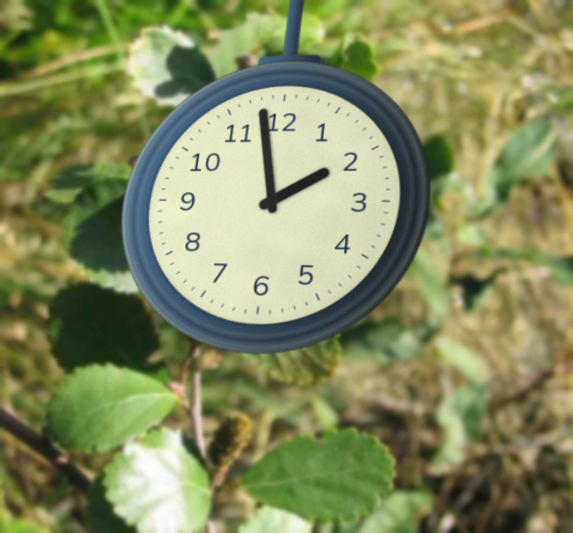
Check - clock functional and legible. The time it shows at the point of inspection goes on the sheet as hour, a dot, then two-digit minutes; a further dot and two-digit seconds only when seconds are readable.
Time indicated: 1.58
